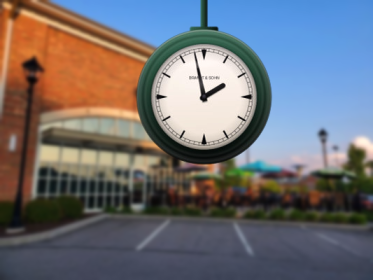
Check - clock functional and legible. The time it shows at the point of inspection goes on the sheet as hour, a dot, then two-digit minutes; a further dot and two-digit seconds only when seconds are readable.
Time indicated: 1.58
